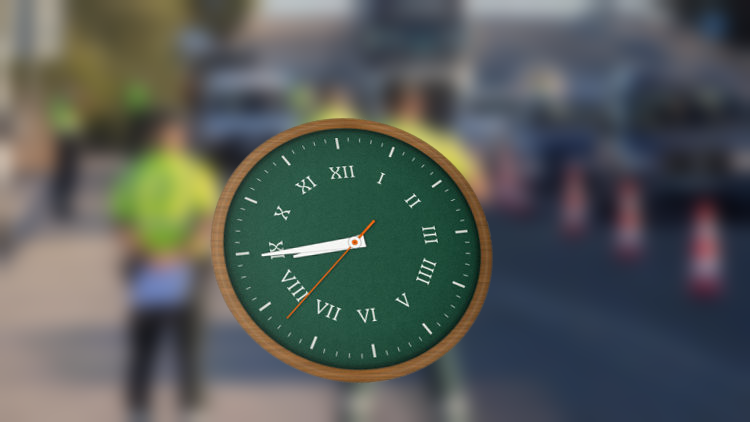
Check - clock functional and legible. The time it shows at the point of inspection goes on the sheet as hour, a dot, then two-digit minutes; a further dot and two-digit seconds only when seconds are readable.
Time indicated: 8.44.38
